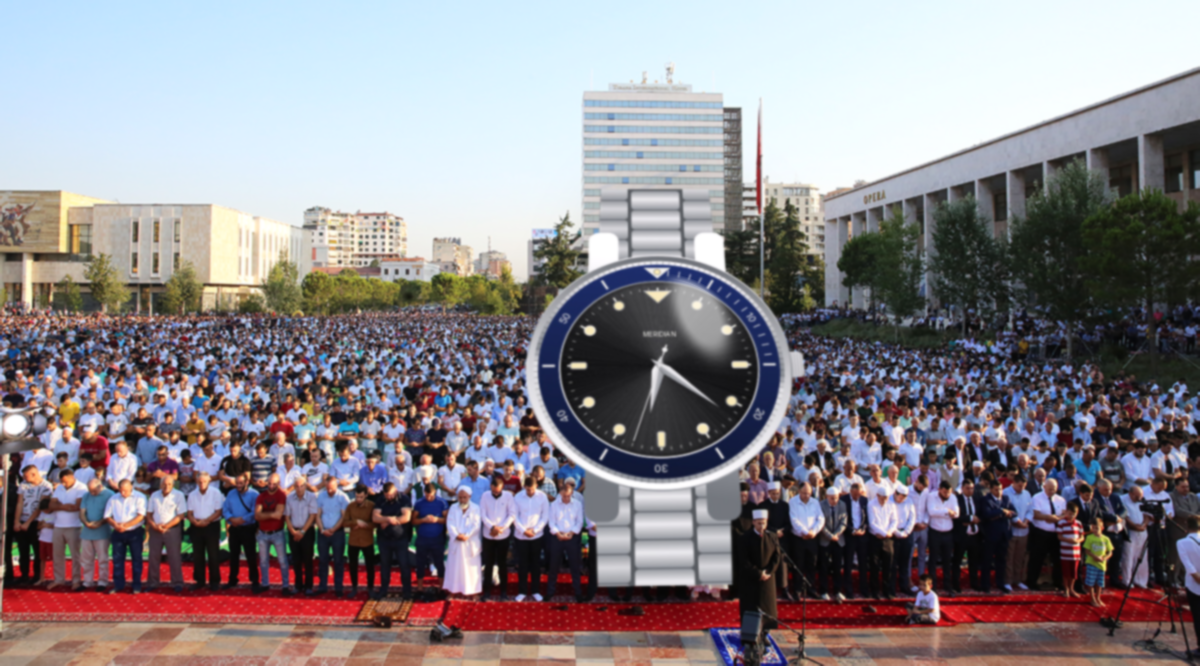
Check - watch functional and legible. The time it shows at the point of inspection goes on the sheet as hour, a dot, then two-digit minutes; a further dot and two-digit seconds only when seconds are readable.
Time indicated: 6.21.33
